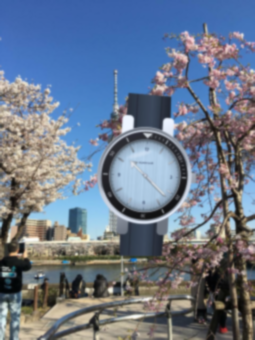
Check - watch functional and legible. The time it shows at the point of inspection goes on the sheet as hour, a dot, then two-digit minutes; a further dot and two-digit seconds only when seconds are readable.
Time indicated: 10.22
